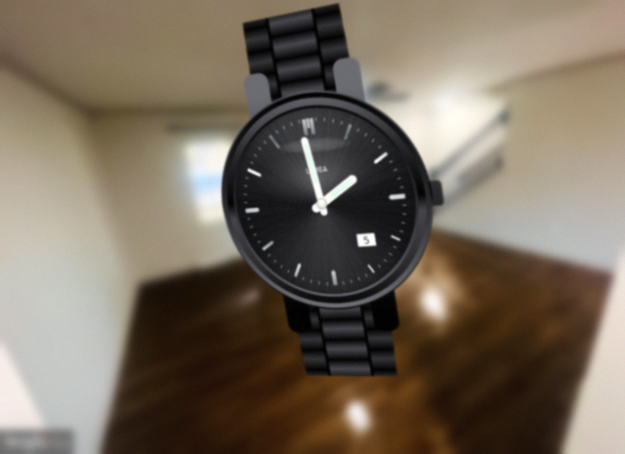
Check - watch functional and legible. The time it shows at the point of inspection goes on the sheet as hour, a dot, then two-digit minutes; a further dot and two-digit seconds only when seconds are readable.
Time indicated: 1.59
